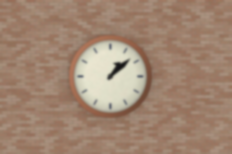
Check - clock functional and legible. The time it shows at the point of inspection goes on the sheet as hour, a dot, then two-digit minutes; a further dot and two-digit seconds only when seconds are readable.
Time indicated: 1.08
